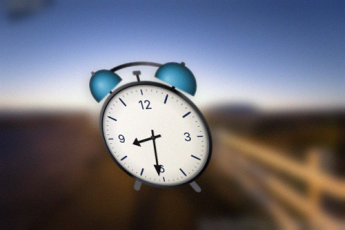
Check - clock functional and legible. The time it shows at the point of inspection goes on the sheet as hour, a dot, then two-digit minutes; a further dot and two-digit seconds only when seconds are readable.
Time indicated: 8.31
